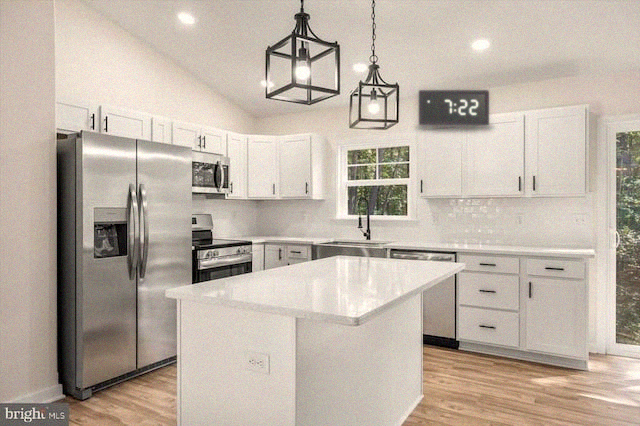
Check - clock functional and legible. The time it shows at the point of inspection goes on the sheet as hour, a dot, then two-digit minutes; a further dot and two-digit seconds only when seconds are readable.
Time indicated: 7.22
